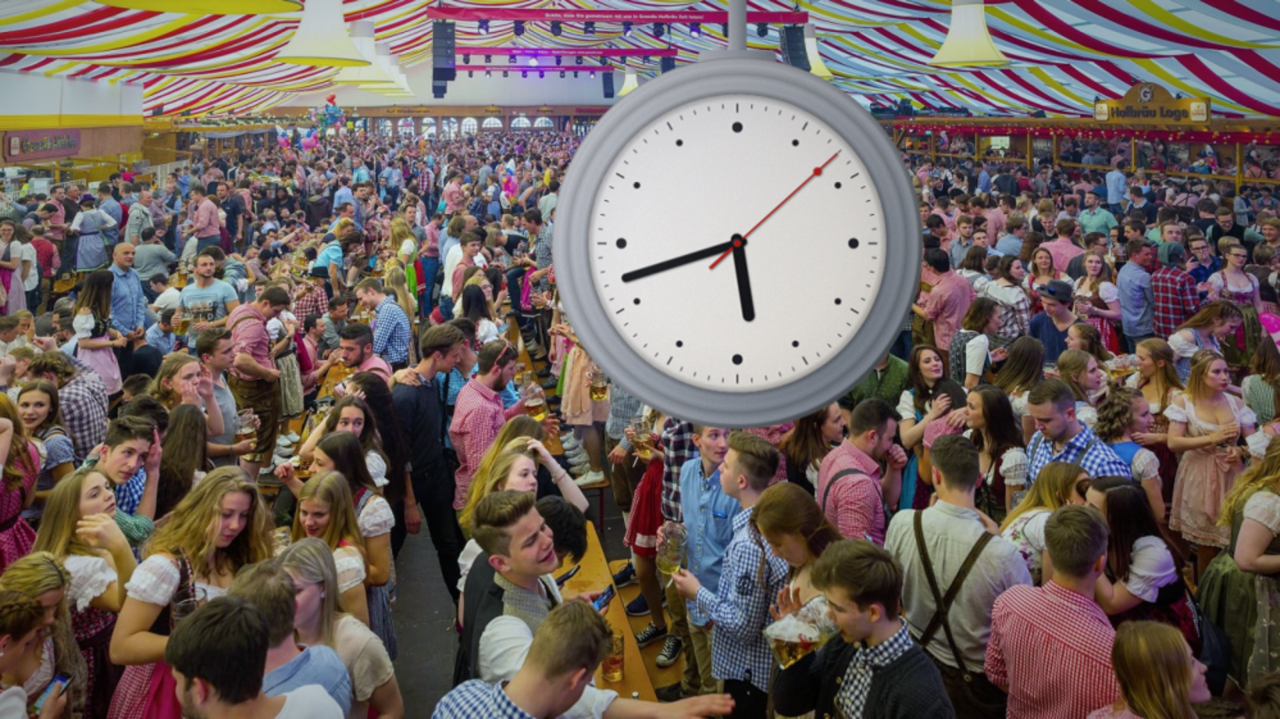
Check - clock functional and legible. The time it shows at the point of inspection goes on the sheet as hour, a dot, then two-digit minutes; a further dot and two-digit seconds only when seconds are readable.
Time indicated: 5.42.08
